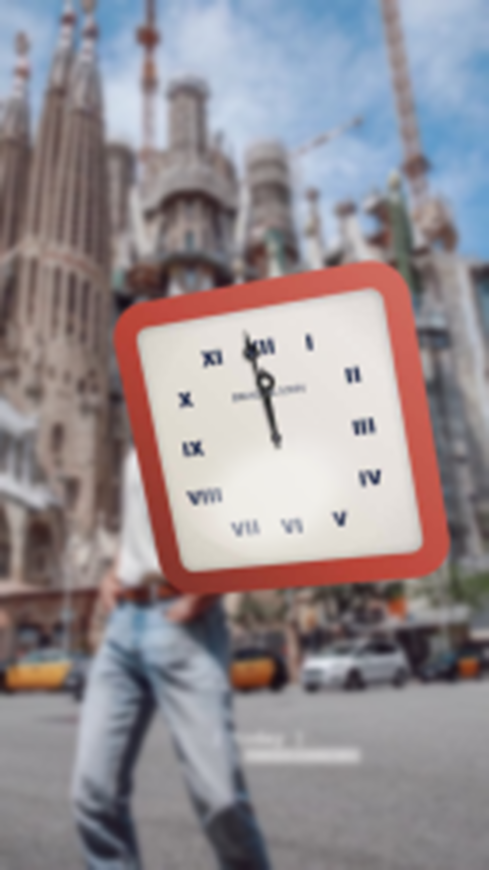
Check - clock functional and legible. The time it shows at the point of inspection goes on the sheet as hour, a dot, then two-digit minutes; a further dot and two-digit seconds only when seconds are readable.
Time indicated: 11.59
